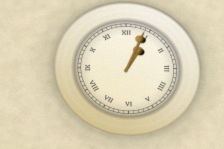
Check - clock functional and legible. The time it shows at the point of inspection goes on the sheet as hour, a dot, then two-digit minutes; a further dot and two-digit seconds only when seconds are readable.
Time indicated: 1.04
